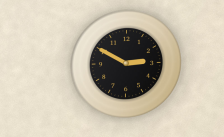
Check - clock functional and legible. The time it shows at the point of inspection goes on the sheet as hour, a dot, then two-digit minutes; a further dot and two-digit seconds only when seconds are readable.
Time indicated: 2.50
